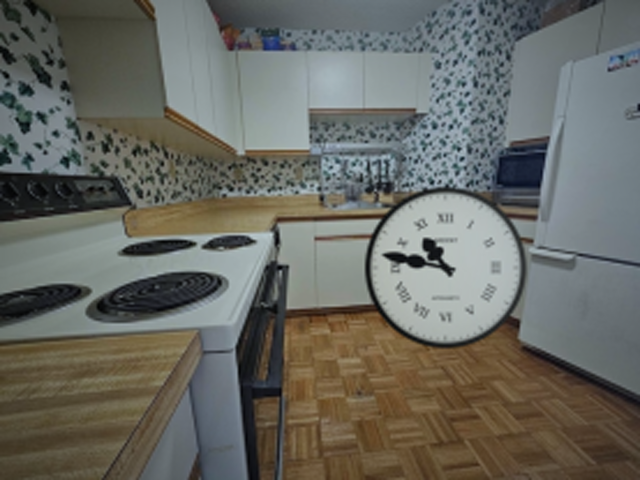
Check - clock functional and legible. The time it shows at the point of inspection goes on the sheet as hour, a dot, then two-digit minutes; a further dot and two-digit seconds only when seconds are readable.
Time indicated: 10.47
